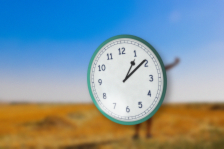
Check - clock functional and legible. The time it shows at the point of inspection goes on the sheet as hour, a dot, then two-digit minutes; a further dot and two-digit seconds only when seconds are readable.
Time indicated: 1.09
